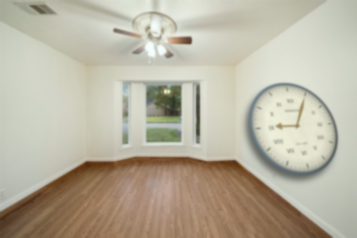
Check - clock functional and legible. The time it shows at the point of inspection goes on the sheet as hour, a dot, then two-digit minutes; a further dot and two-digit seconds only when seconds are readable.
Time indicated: 9.05
